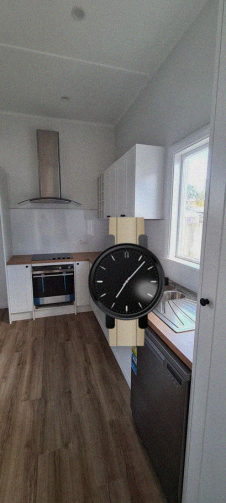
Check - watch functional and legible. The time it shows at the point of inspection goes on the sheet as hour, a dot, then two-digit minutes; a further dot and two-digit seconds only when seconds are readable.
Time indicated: 7.07
